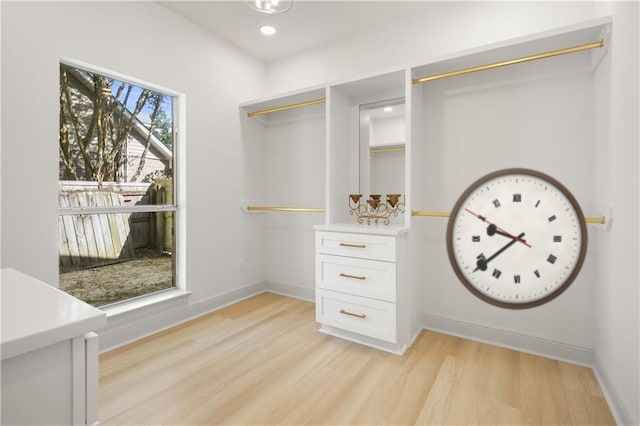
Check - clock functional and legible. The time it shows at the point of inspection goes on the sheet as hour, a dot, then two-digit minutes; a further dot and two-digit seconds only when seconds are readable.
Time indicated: 9.38.50
